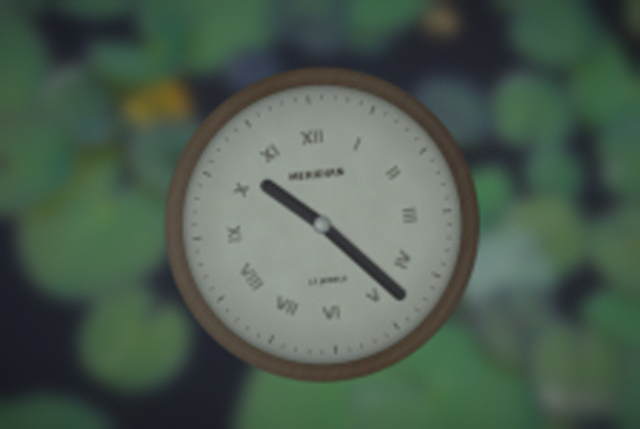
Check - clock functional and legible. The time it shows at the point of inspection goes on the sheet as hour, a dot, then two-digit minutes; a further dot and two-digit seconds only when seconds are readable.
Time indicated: 10.23
